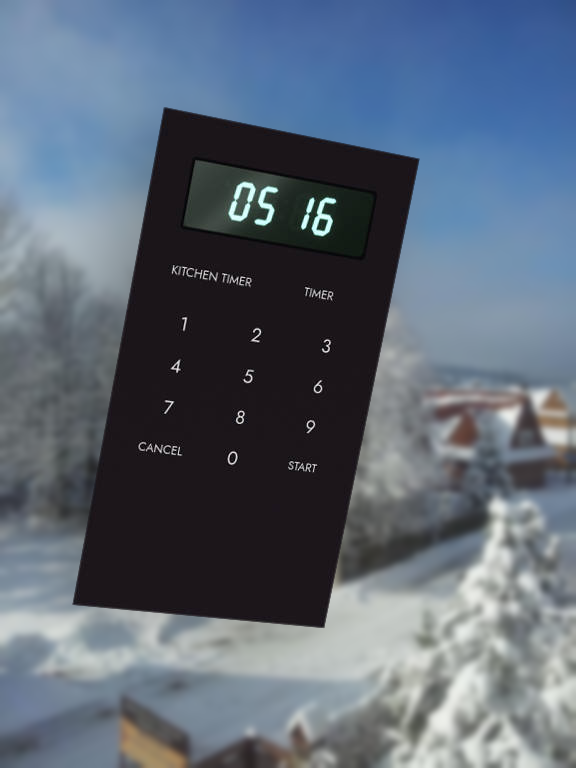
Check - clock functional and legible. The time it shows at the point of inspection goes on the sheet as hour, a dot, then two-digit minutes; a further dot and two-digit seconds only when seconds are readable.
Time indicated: 5.16
